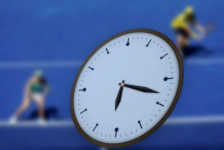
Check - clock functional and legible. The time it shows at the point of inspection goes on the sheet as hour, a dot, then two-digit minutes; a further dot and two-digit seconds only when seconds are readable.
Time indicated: 6.18
